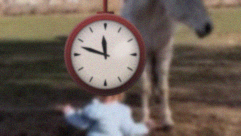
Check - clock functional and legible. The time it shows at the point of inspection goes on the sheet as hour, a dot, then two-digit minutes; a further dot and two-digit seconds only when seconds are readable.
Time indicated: 11.48
